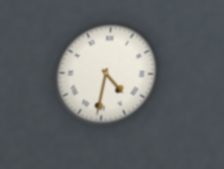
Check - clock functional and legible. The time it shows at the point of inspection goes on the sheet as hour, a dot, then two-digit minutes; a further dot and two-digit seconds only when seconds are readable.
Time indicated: 4.31
